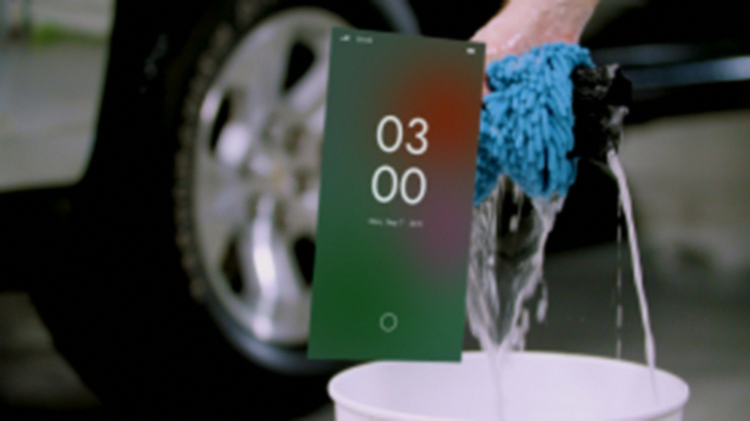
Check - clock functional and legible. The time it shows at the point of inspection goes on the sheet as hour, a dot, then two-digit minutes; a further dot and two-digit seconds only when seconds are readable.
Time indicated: 3.00
